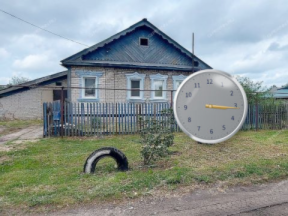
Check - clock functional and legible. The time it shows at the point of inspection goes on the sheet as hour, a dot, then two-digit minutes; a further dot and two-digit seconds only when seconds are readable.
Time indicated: 3.16
